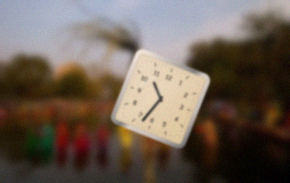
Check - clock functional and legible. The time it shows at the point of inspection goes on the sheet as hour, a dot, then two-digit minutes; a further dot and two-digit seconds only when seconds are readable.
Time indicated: 10.33
